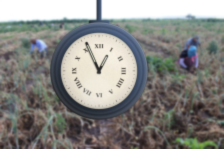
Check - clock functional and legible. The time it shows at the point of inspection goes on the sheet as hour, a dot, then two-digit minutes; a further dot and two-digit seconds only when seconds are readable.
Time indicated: 12.56
